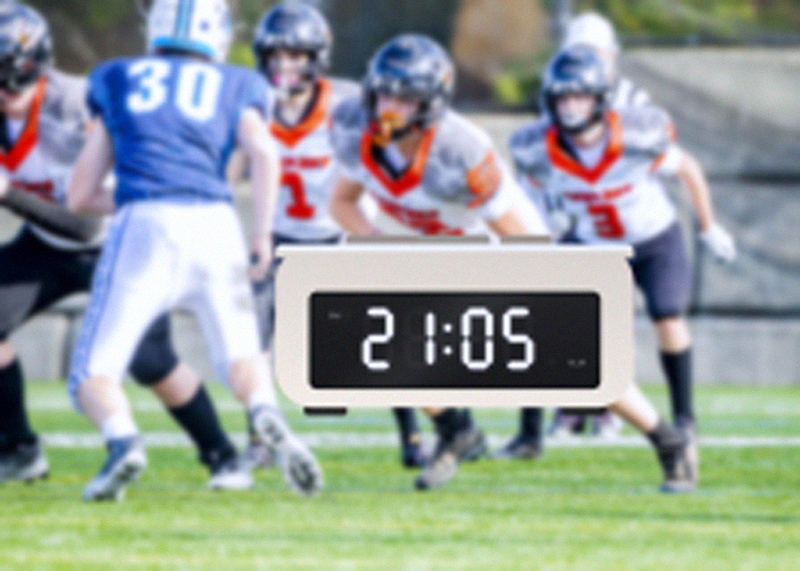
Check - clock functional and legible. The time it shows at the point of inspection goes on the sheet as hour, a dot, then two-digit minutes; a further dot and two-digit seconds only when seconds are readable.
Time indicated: 21.05
